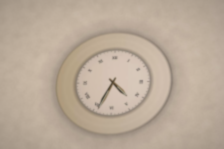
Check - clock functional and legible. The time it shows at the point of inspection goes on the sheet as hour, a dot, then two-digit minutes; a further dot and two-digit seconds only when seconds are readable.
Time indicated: 4.34
